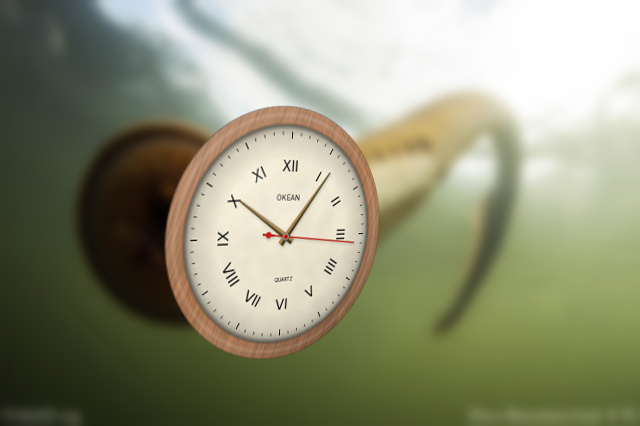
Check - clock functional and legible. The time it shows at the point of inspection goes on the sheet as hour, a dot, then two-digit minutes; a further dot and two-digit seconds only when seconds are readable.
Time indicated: 10.06.16
